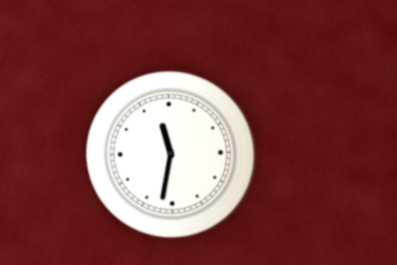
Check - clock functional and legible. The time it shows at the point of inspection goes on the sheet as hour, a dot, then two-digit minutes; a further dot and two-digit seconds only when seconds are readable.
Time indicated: 11.32
